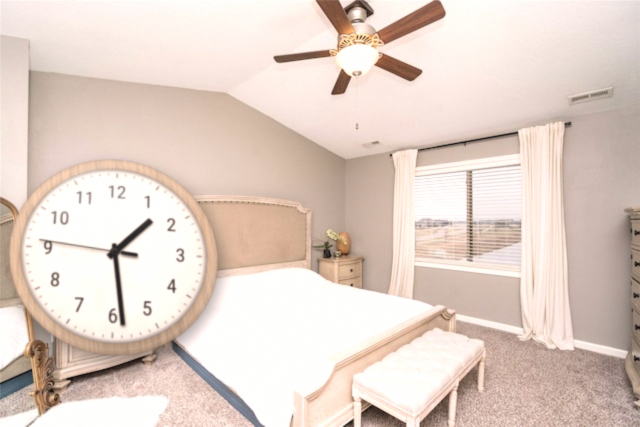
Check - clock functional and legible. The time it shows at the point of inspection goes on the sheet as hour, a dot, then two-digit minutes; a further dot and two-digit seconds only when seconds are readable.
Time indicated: 1.28.46
